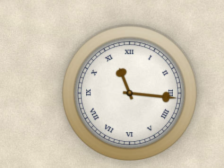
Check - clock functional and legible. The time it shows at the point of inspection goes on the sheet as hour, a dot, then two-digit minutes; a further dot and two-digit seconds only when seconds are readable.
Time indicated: 11.16
